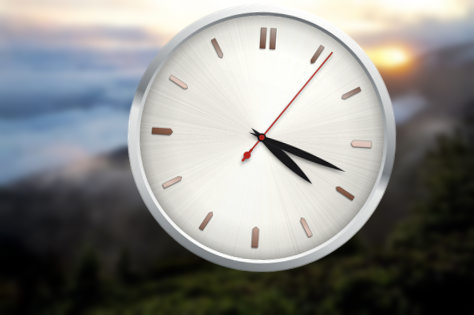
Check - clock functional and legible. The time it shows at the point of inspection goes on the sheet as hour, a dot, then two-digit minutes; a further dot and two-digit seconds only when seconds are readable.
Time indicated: 4.18.06
